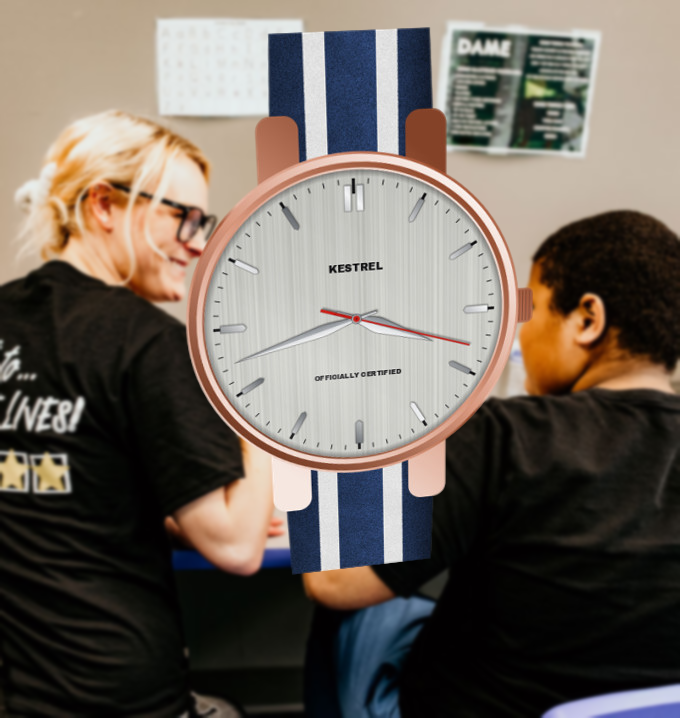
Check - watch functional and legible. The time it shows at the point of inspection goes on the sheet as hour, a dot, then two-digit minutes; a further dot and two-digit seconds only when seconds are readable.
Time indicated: 3.42.18
